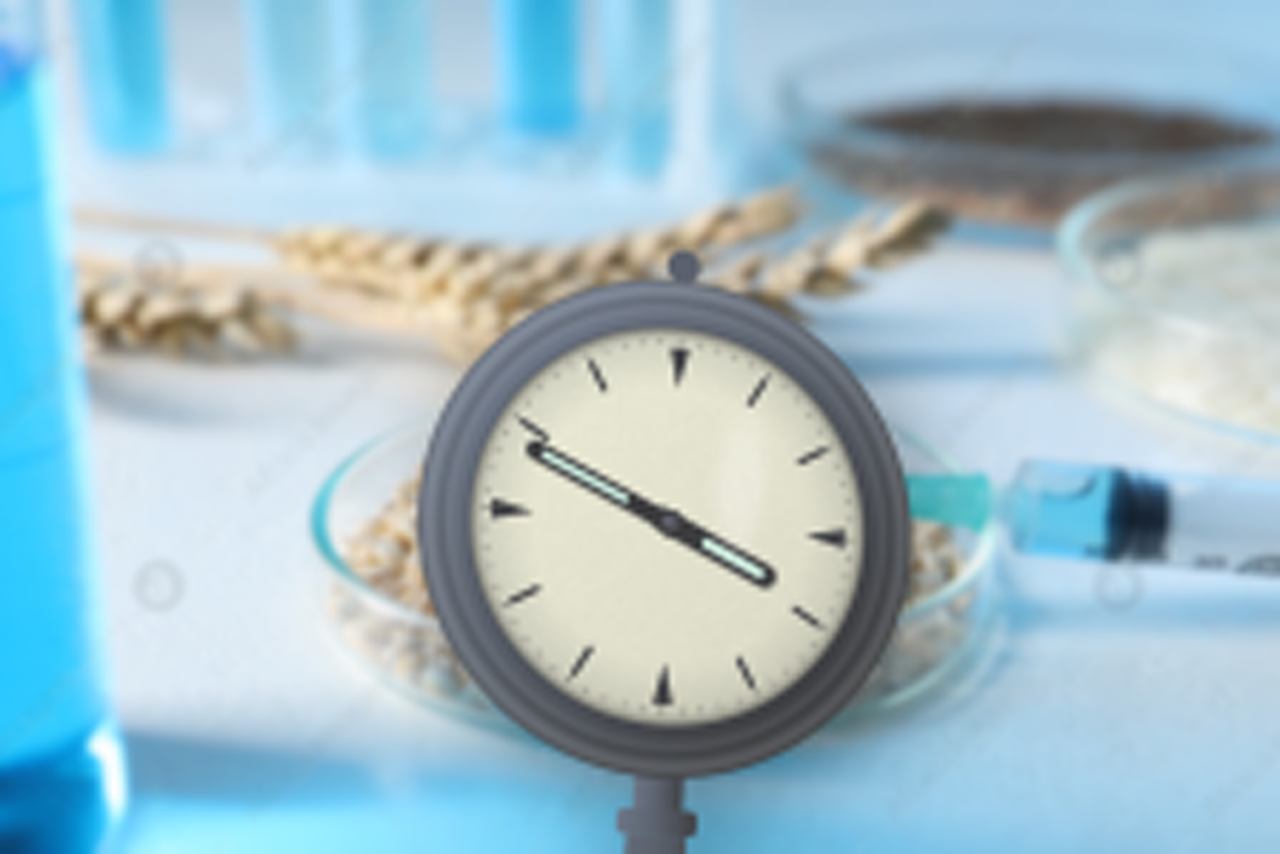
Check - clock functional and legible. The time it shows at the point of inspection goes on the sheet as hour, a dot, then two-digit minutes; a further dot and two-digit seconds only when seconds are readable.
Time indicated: 3.49
